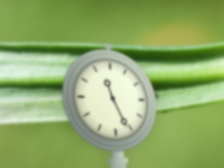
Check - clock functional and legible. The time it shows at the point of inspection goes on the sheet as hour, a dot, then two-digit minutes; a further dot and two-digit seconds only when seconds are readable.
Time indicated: 11.26
